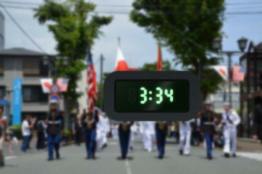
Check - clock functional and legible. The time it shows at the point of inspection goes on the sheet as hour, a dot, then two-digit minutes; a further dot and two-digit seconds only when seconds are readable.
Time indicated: 3.34
